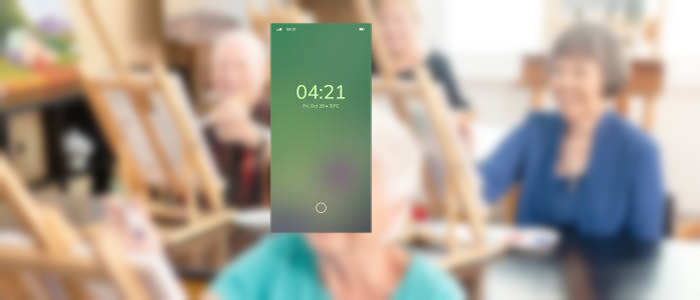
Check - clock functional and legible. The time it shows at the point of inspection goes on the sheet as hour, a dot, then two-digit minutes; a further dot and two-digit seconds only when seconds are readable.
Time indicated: 4.21
